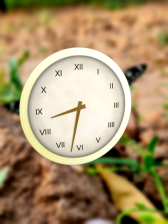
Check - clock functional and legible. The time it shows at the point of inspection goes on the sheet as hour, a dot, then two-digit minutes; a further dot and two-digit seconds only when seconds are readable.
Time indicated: 8.32
